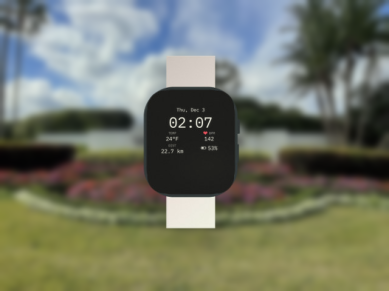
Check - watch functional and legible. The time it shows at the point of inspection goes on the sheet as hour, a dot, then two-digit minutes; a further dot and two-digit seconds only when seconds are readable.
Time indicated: 2.07
